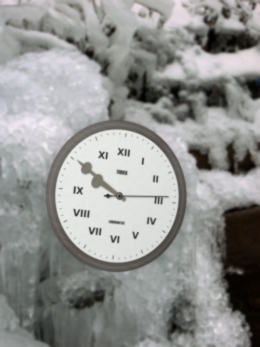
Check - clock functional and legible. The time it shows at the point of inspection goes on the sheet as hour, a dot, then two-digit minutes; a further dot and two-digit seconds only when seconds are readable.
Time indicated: 9.50.14
